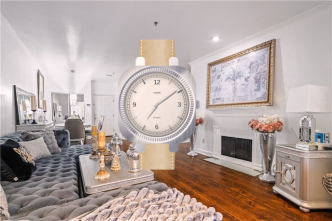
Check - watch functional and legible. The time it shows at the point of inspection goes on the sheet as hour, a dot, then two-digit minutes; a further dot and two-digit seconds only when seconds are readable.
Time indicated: 7.09
